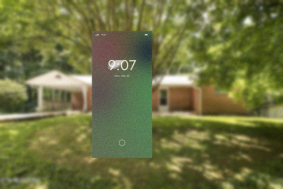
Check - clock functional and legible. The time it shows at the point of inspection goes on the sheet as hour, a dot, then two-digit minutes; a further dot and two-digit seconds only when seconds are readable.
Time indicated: 9.07
